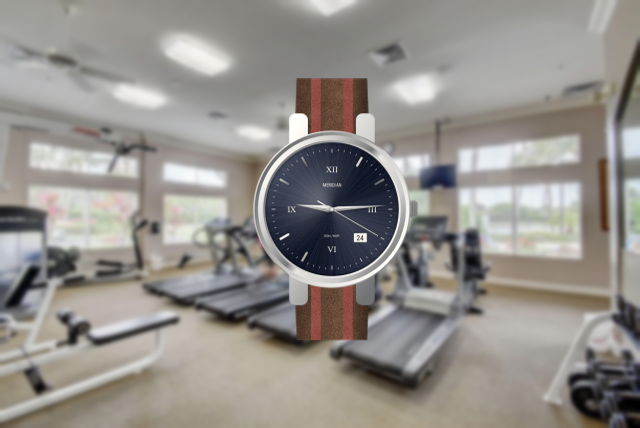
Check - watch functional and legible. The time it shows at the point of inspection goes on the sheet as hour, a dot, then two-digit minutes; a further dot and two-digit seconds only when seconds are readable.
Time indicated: 9.14.20
